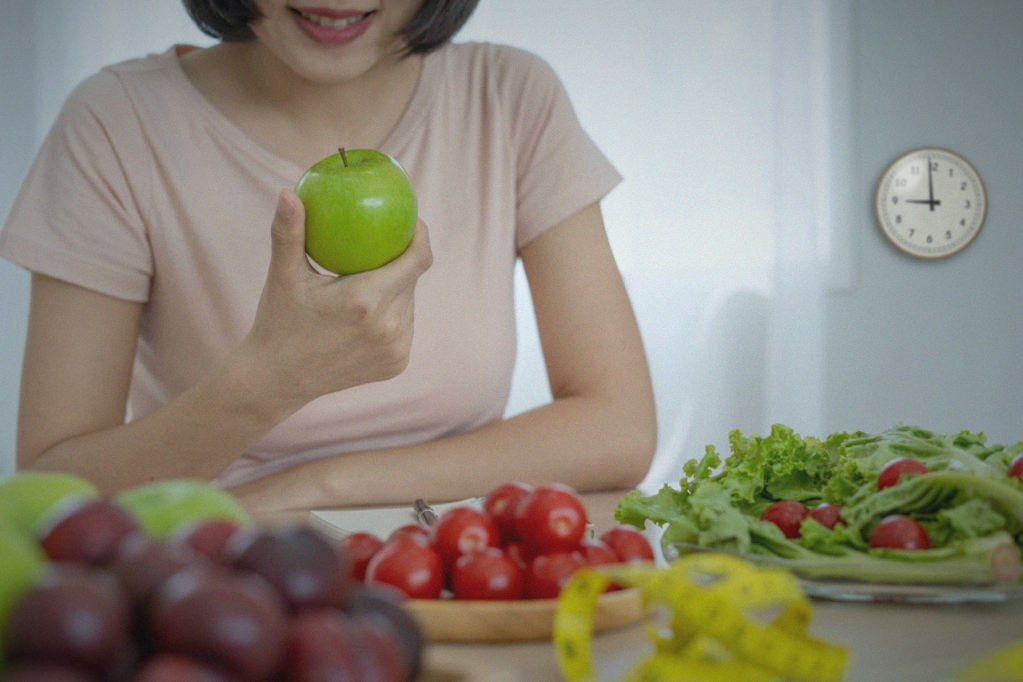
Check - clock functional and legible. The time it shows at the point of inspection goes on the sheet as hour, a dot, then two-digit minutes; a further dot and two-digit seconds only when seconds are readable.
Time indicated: 8.59
